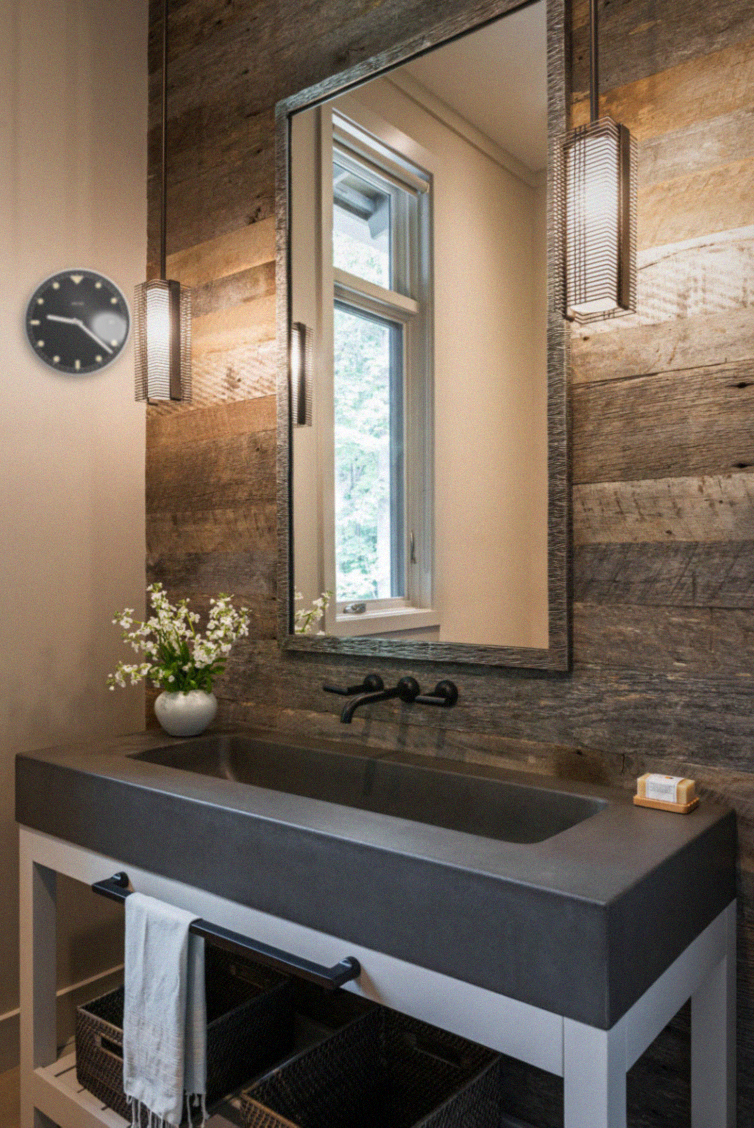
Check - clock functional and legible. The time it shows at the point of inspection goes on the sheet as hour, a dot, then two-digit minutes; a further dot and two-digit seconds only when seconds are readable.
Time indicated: 9.22
